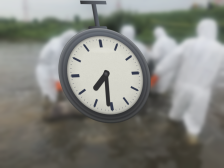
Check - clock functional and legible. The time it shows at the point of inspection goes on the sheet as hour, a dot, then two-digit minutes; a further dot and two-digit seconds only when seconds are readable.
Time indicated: 7.31
